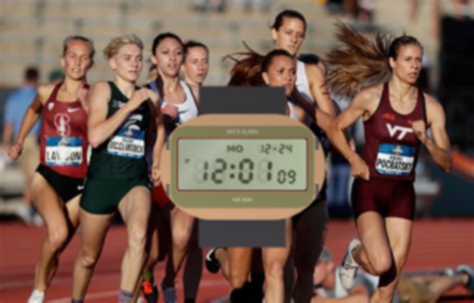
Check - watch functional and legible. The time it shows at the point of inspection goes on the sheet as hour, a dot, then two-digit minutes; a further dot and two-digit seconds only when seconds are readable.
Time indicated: 12.01.09
